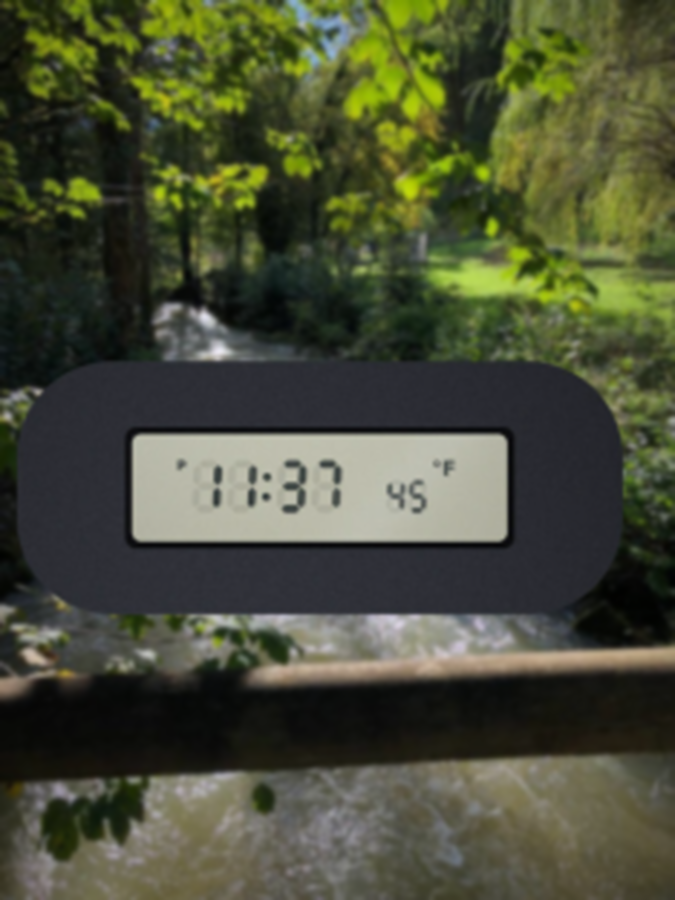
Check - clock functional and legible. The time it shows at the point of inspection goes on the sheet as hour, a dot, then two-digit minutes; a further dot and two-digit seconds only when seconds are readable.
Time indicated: 11.37
